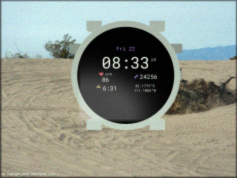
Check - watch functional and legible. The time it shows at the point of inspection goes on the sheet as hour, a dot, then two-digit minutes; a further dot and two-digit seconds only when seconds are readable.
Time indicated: 8.33
